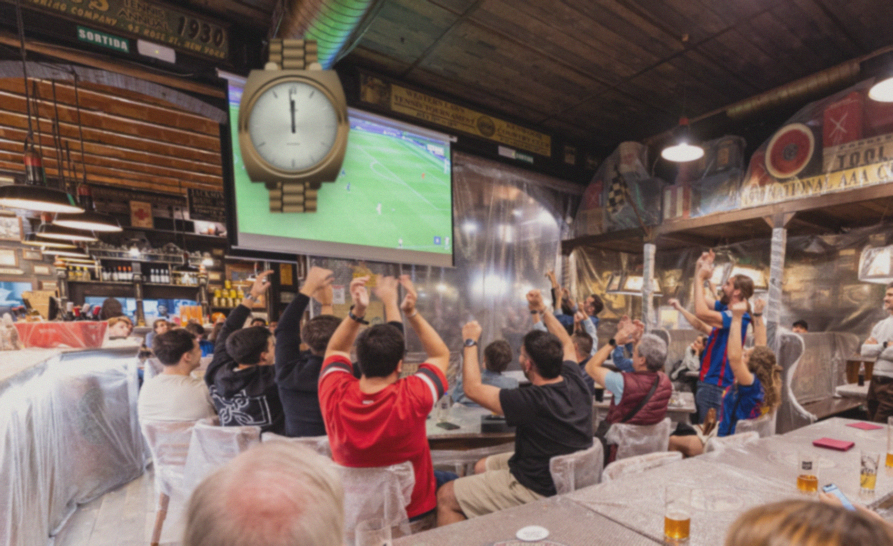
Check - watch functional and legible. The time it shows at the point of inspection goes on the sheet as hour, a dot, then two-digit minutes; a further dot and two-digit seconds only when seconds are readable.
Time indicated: 11.59
